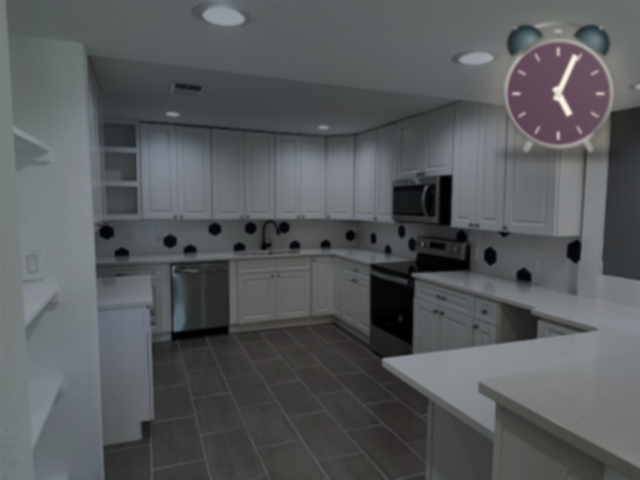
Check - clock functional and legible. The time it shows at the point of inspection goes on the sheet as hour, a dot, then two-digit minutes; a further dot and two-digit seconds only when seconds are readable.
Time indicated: 5.04
